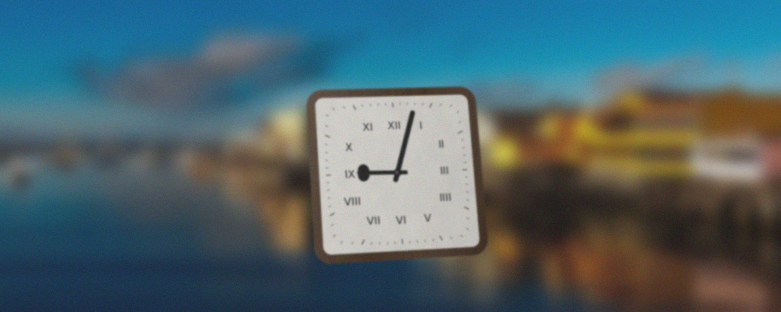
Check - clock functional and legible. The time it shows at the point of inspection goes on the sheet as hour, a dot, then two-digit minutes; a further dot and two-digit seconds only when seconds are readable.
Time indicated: 9.03
